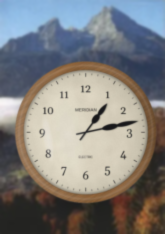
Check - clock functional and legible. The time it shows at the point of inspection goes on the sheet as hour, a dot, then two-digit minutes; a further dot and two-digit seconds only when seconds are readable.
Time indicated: 1.13
